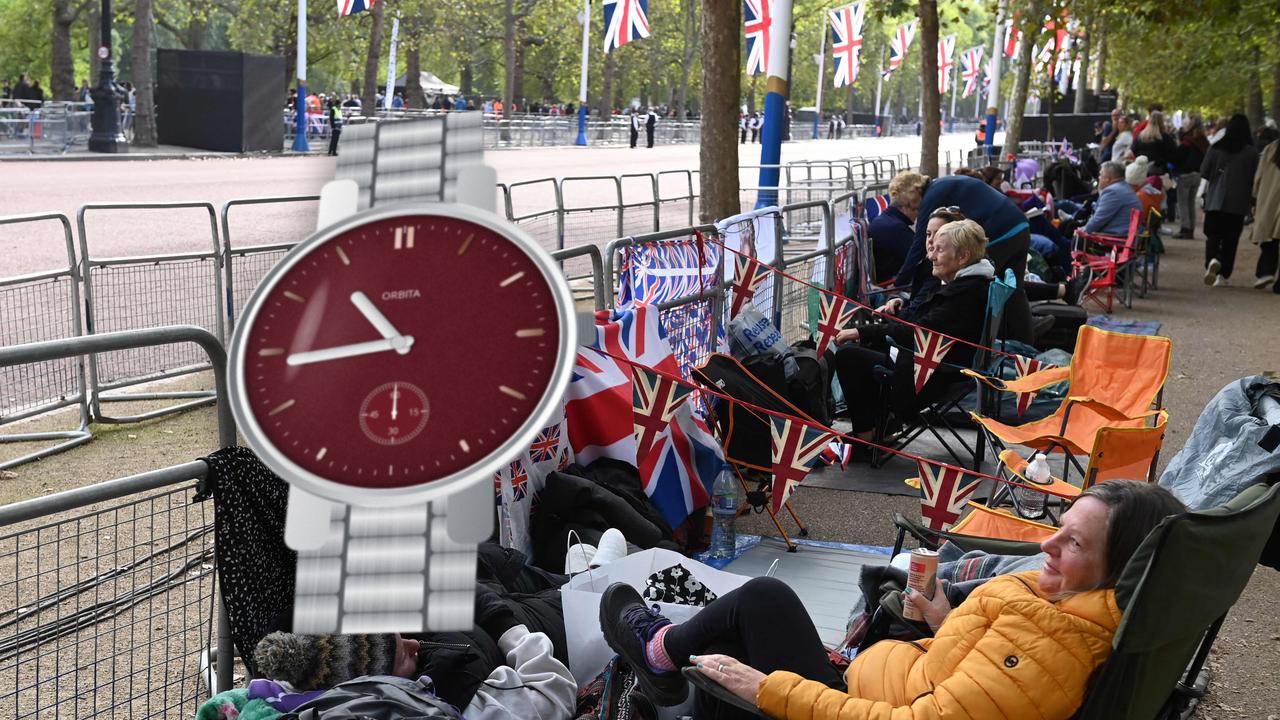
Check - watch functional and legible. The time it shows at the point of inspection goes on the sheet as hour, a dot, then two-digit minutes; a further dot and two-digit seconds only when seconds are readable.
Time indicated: 10.44
